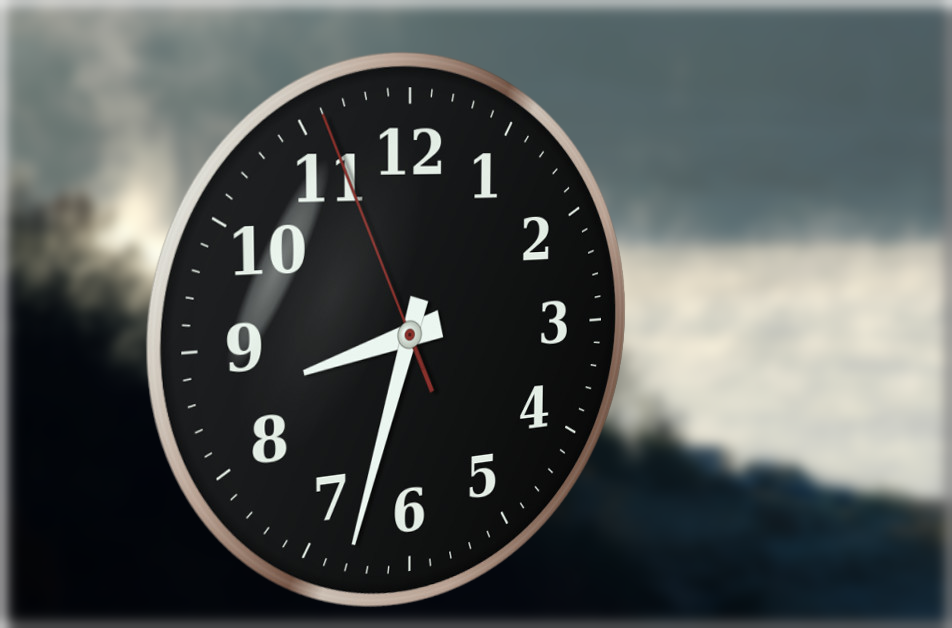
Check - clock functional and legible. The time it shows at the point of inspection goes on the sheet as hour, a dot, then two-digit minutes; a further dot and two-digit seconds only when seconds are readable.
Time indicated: 8.32.56
